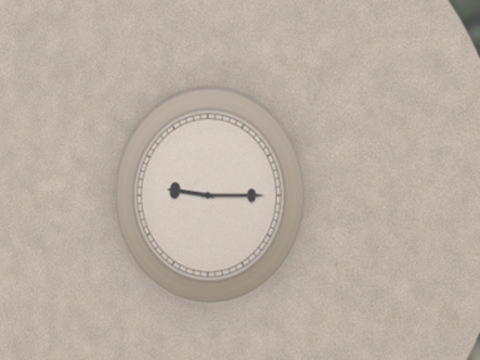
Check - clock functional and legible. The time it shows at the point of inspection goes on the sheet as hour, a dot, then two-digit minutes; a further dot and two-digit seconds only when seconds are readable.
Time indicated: 9.15
